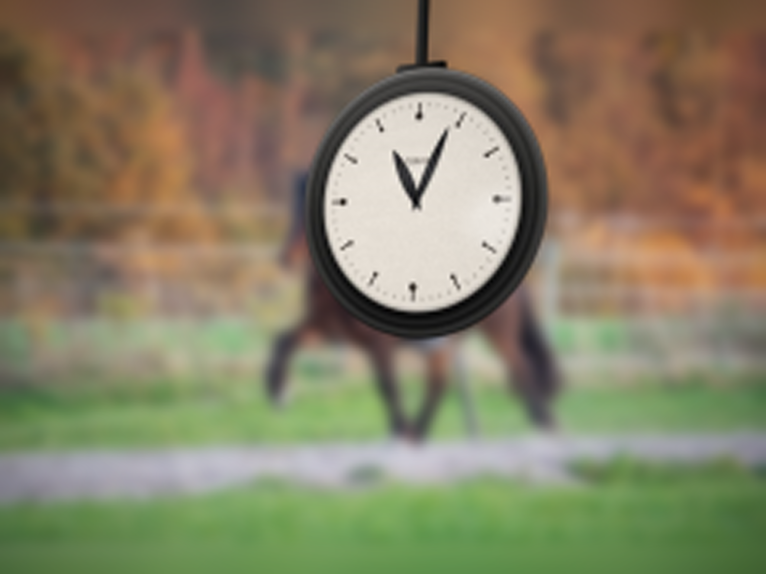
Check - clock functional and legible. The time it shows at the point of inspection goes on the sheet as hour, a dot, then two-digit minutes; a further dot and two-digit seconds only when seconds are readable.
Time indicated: 11.04
